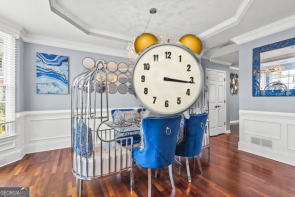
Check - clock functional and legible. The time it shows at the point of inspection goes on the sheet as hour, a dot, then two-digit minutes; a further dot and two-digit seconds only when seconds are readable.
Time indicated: 3.16
